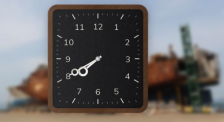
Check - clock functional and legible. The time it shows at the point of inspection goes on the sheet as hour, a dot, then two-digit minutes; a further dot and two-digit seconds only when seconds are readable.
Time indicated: 7.40
